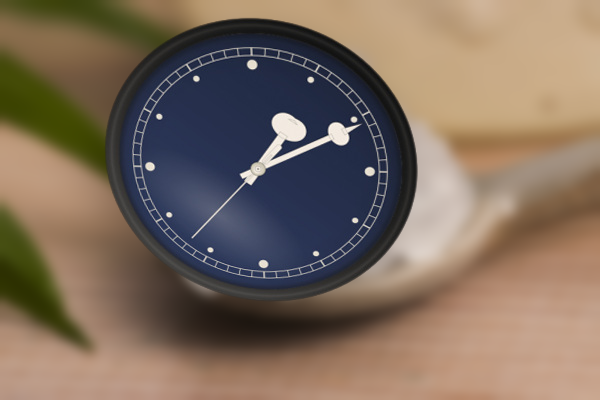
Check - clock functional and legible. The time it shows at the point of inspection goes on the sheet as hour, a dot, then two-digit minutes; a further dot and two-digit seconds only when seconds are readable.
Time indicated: 1.10.37
